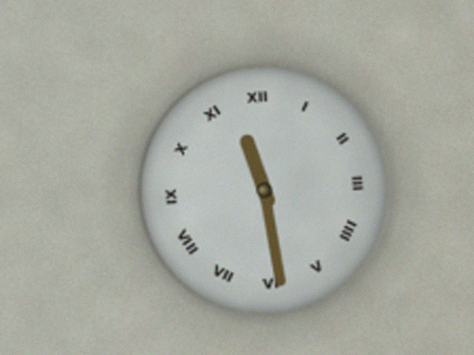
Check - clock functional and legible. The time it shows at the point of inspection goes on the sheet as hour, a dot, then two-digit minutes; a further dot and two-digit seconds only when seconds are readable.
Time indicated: 11.29
